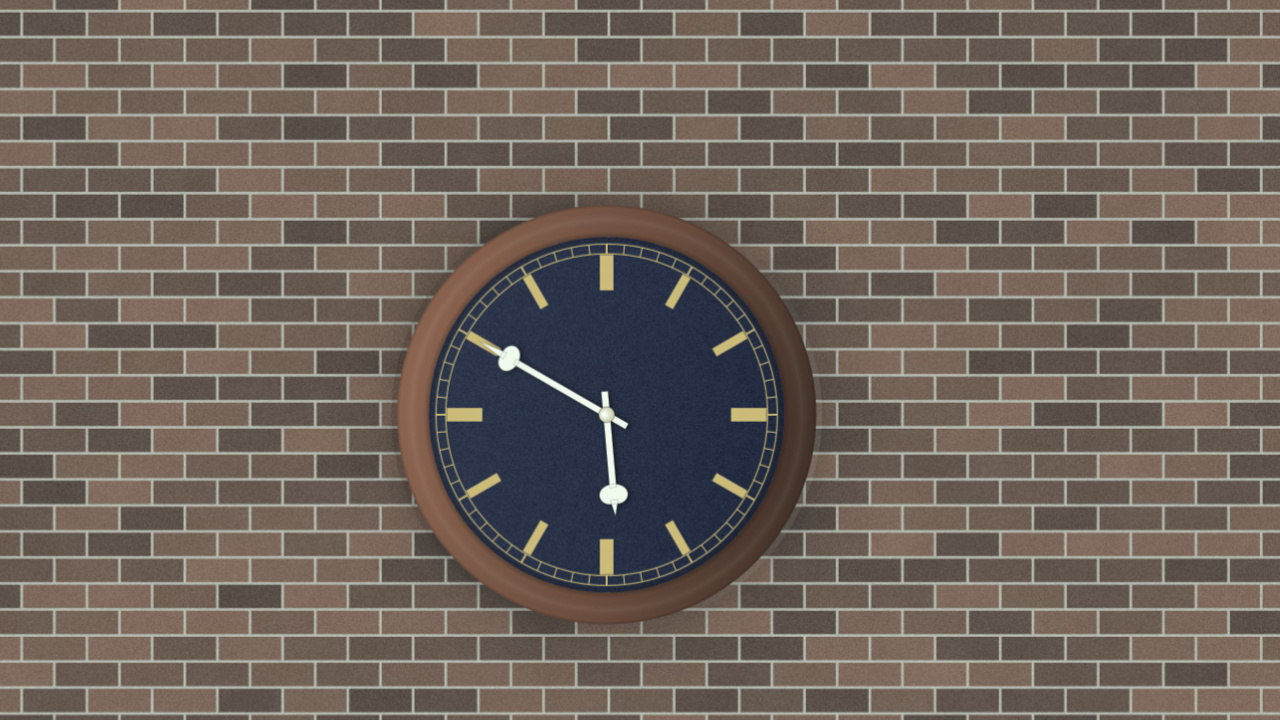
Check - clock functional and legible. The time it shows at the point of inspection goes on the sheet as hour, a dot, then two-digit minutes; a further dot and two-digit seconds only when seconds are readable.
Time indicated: 5.50
